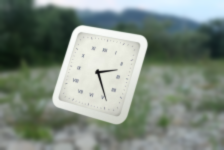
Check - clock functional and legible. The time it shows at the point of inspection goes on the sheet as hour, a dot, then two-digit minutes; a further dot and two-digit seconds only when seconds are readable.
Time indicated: 2.24
